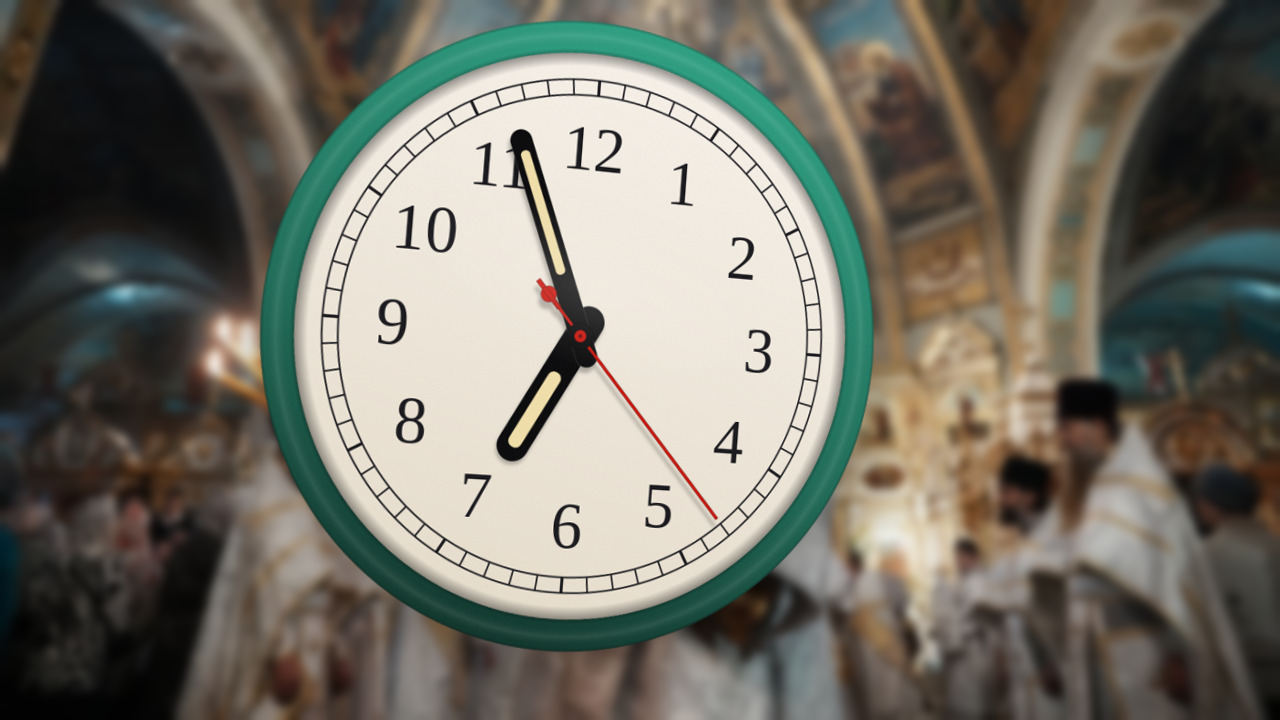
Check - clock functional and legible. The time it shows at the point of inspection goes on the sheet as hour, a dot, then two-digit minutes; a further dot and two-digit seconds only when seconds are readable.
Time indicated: 6.56.23
